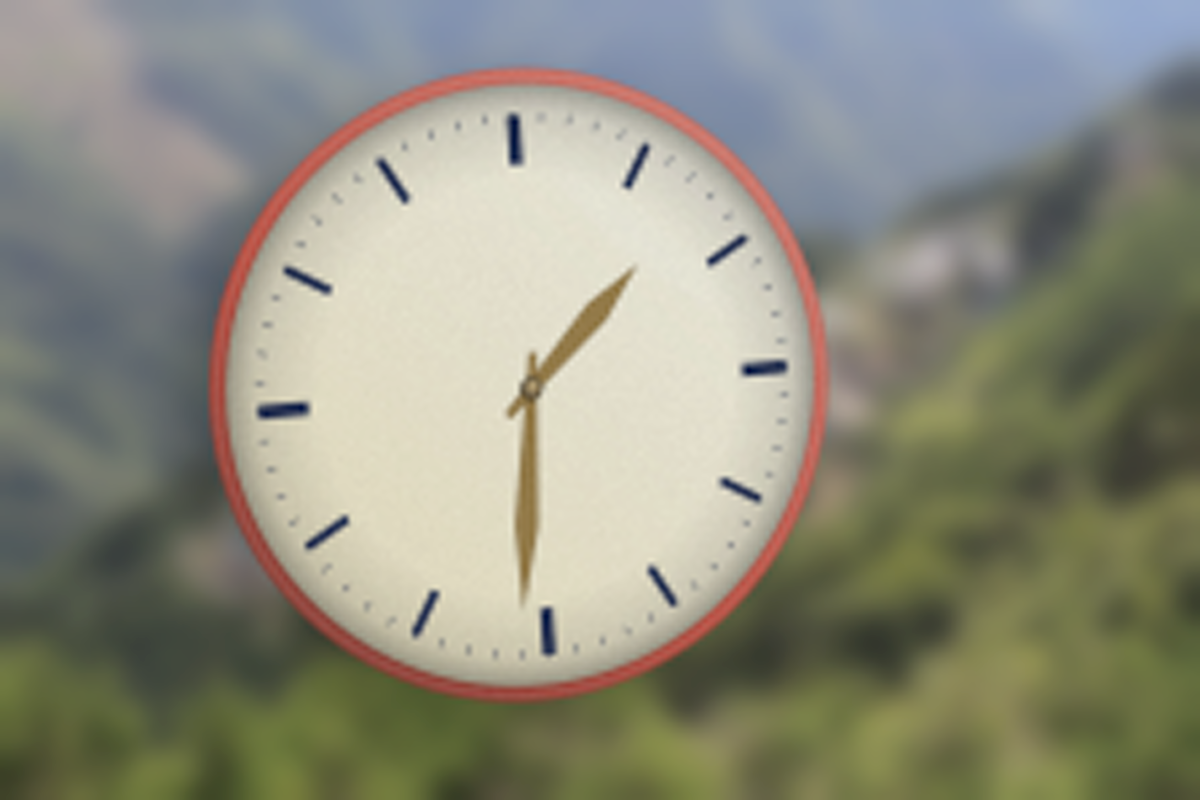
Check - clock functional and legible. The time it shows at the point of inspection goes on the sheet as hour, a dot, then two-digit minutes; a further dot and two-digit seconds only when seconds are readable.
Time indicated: 1.31
